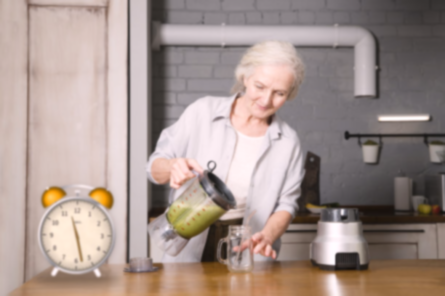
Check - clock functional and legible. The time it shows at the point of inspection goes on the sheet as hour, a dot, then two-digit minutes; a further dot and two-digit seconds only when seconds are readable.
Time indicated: 11.28
